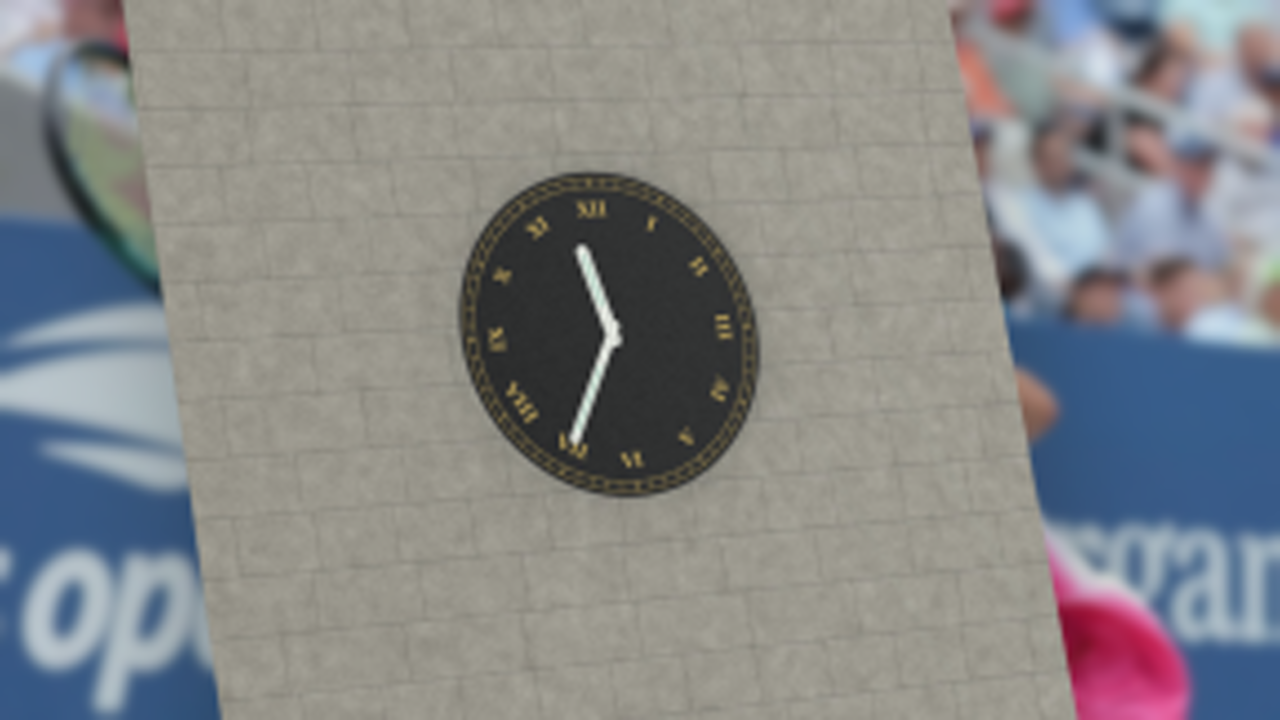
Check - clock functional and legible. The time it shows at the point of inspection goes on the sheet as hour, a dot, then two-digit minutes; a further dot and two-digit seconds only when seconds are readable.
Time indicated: 11.35
